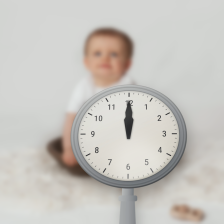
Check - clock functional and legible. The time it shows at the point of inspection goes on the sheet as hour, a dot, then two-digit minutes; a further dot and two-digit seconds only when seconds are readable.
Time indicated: 12.00
